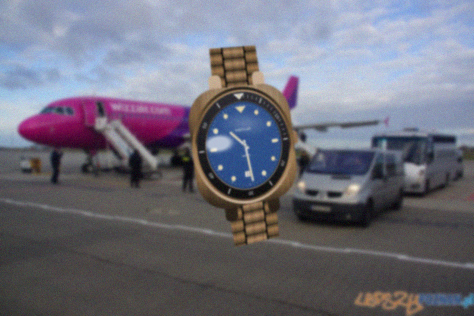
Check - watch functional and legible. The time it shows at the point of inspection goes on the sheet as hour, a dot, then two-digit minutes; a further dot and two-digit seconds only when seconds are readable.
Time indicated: 10.29
